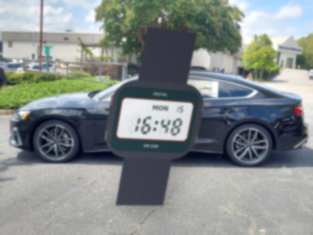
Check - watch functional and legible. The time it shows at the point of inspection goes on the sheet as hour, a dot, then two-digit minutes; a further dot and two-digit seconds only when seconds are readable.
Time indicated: 16.48
